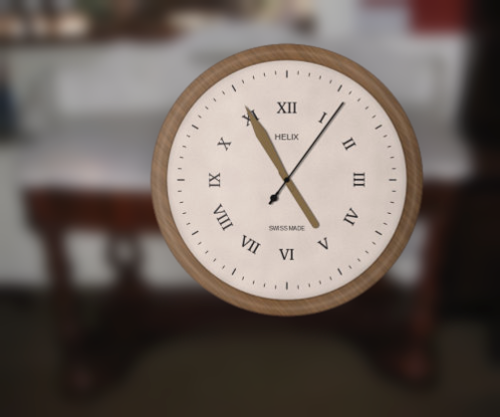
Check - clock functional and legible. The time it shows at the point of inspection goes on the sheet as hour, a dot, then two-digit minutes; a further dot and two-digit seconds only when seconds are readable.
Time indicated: 4.55.06
